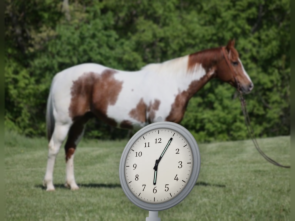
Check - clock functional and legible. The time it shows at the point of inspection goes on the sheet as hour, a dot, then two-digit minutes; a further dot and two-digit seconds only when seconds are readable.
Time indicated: 6.05
